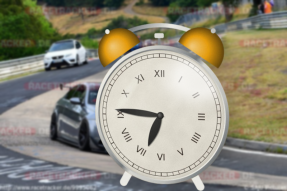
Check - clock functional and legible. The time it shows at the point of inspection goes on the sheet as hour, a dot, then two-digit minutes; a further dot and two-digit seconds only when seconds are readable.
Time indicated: 6.46
